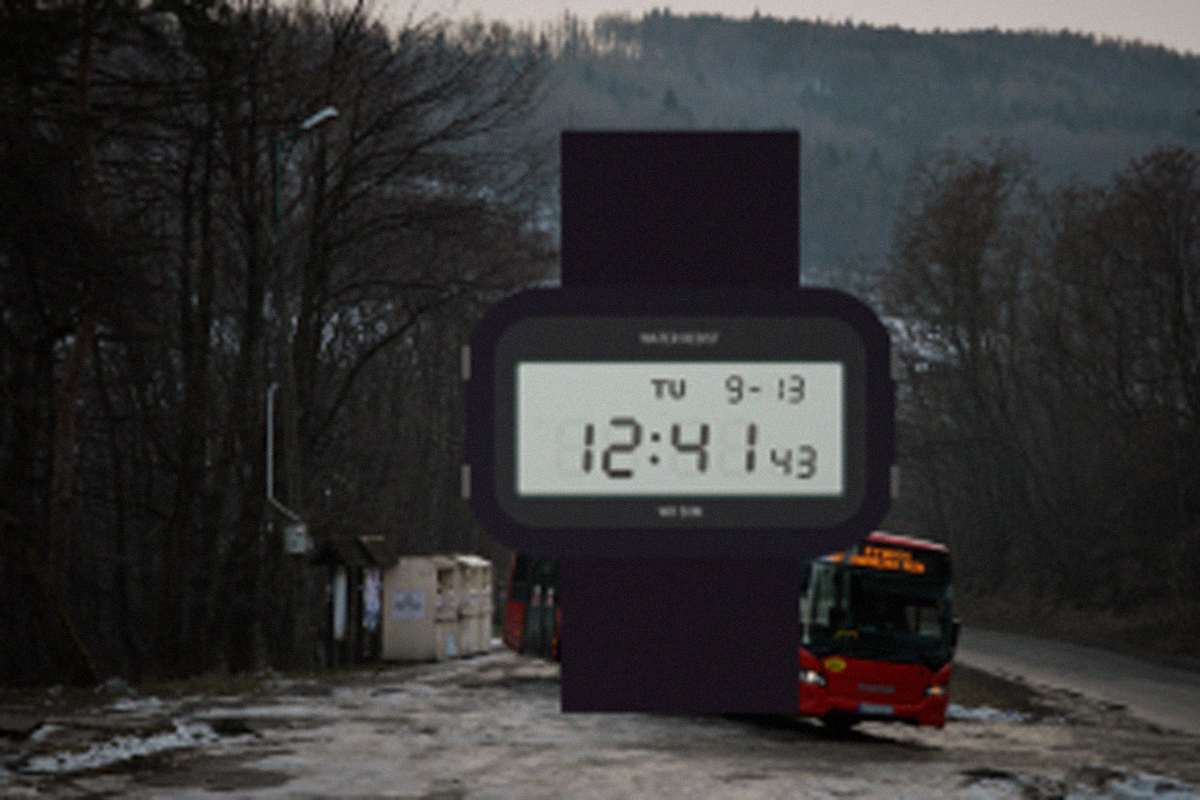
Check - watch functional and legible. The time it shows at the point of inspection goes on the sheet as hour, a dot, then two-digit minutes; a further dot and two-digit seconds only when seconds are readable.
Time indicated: 12.41.43
